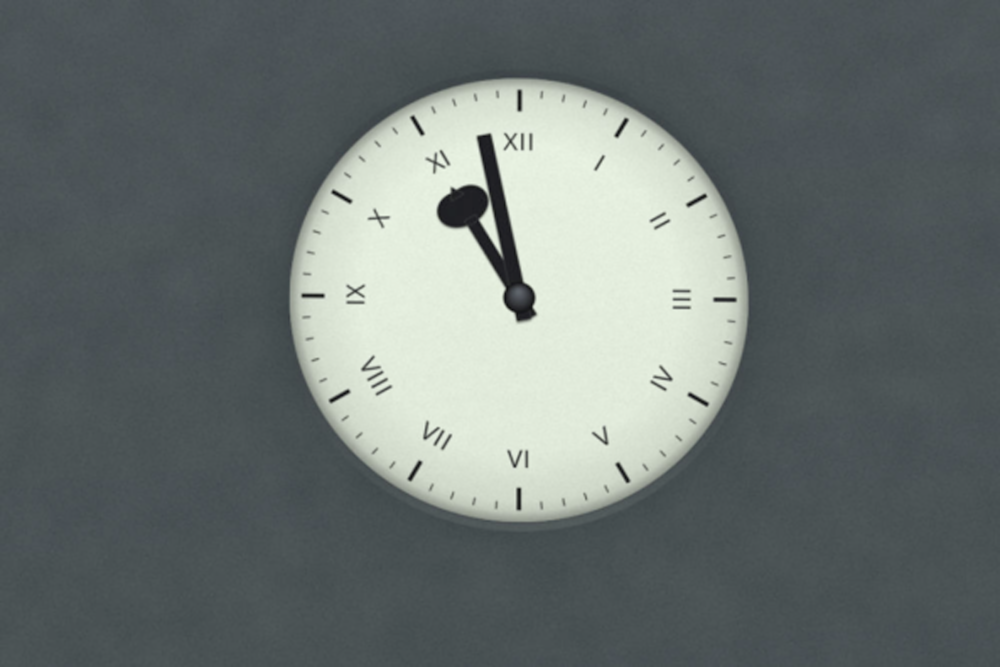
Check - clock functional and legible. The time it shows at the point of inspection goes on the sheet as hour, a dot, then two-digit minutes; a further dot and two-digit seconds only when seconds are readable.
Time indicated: 10.58
